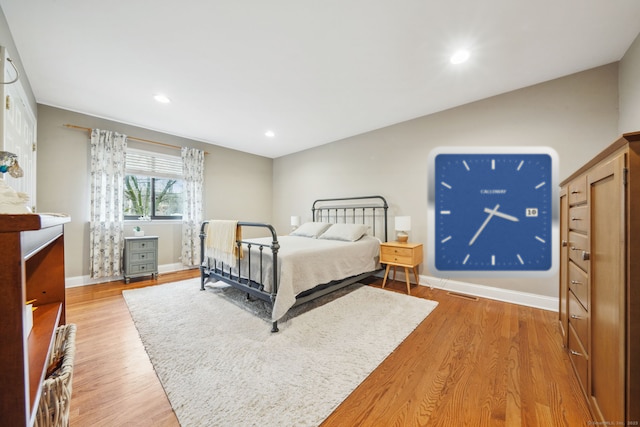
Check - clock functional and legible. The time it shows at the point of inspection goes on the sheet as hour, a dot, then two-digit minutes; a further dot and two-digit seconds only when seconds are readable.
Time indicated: 3.36
